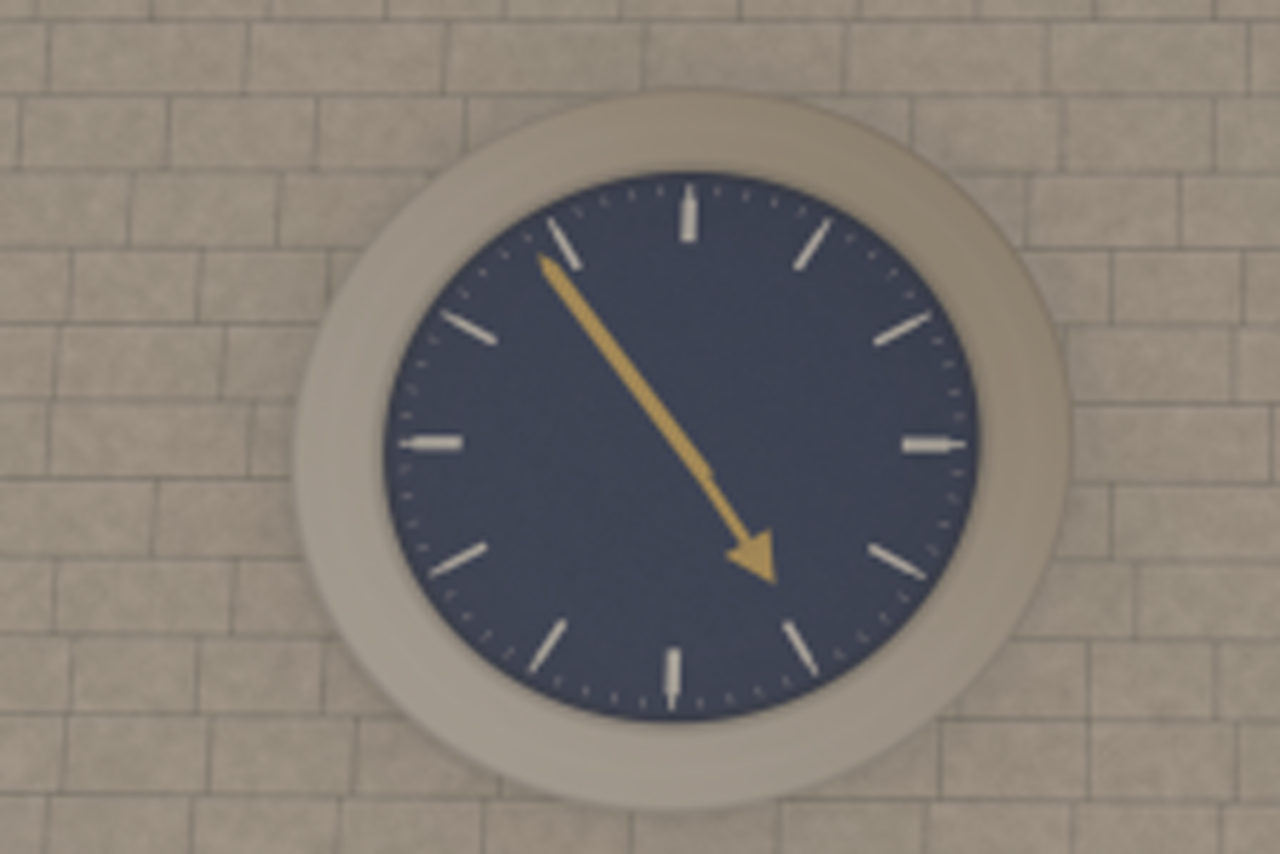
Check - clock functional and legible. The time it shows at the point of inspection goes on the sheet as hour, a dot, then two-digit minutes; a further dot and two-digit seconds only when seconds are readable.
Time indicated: 4.54
